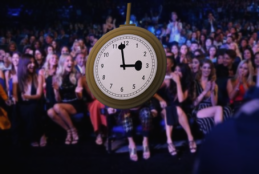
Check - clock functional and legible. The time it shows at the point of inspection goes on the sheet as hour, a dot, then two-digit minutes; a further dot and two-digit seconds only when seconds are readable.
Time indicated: 2.58
